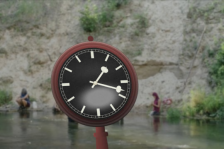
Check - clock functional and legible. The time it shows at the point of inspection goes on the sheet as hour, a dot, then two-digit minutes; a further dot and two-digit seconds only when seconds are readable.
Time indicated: 1.18
